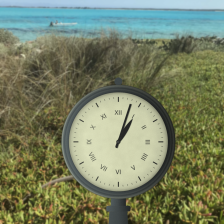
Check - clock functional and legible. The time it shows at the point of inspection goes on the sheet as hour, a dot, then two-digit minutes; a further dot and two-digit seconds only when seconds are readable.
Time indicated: 1.03
